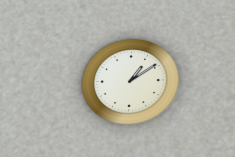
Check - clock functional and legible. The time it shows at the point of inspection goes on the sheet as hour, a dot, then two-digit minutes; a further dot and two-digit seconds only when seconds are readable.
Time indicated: 1.09
